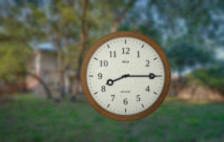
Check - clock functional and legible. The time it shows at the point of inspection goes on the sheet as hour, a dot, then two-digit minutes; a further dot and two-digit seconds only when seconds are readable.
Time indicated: 8.15
